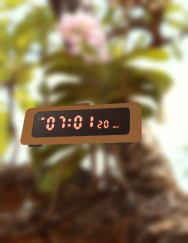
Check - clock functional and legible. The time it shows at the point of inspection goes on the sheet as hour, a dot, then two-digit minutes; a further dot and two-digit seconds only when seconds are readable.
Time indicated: 7.01.20
